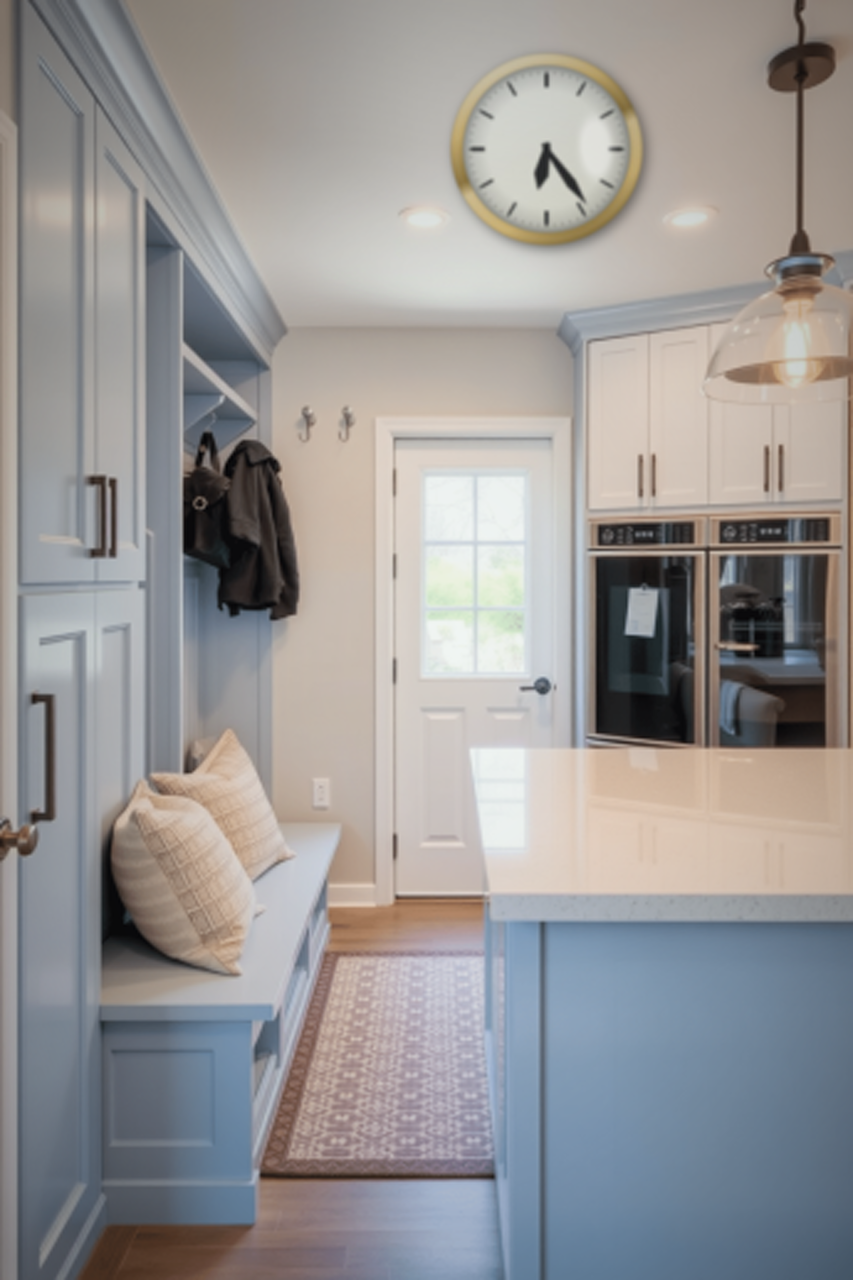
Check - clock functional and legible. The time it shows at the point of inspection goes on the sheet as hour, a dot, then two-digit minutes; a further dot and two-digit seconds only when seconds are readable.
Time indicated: 6.24
